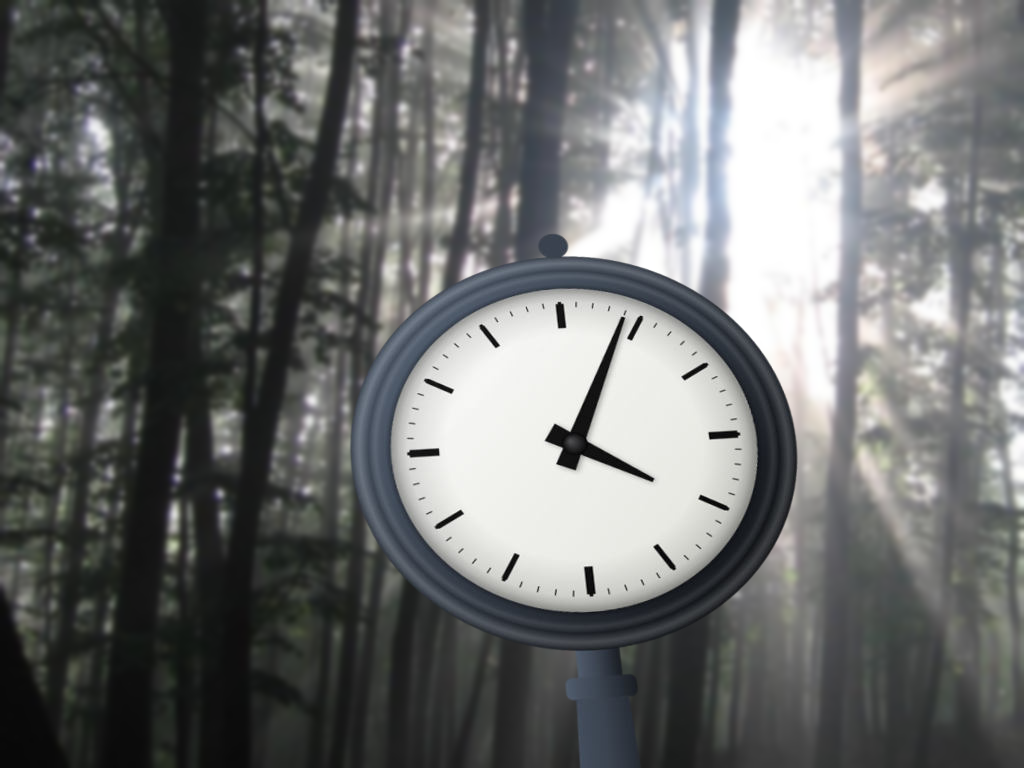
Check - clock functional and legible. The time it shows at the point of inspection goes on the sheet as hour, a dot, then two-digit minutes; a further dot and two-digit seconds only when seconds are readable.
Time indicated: 4.04
